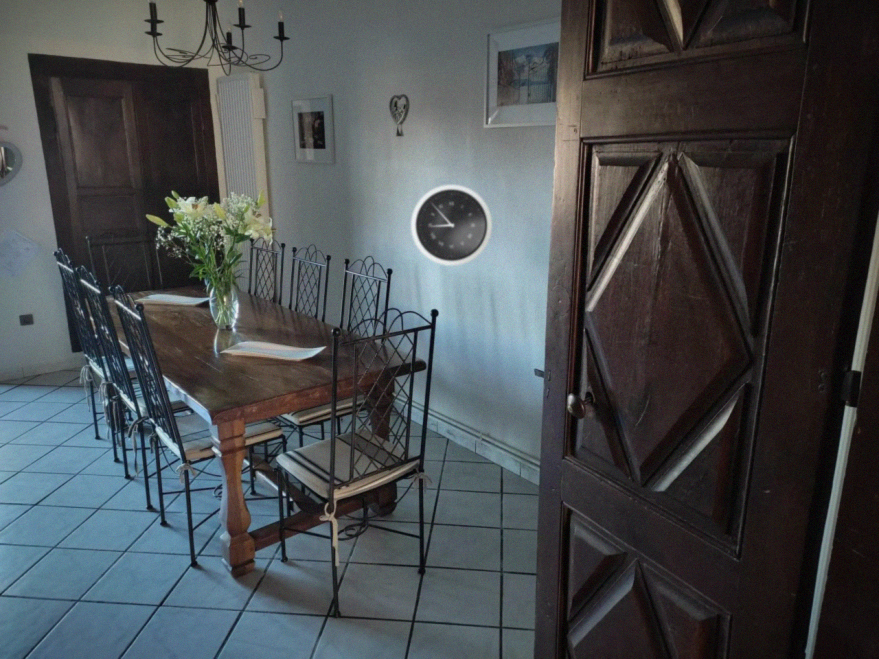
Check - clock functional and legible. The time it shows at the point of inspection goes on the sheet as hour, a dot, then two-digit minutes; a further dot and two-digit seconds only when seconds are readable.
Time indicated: 8.53
